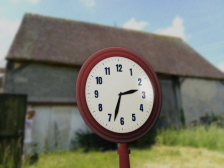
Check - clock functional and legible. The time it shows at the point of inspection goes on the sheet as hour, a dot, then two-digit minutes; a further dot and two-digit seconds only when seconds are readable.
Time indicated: 2.33
